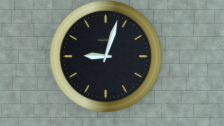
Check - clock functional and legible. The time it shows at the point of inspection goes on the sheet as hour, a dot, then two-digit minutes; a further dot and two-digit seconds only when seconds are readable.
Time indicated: 9.03
